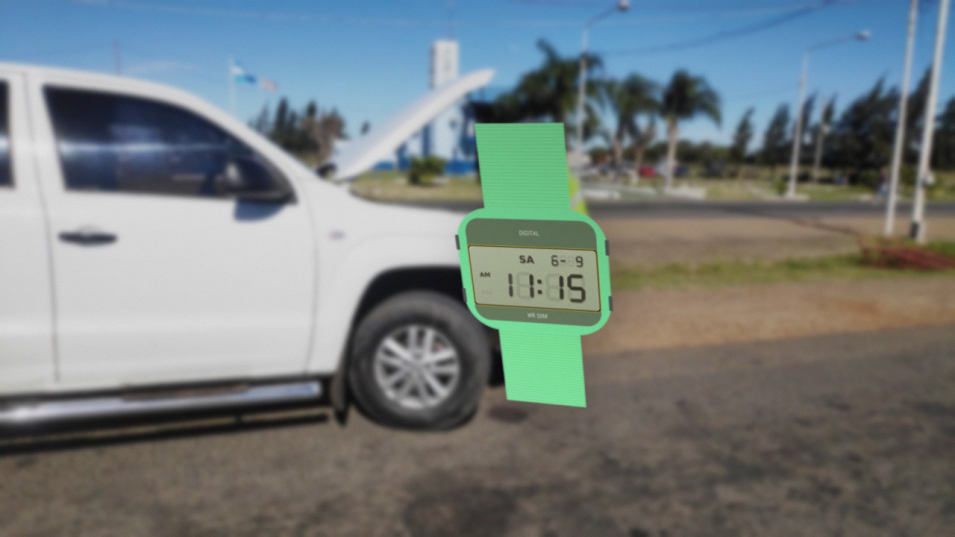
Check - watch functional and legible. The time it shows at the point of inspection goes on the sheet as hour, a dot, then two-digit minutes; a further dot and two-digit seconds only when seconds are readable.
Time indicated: 11.15
